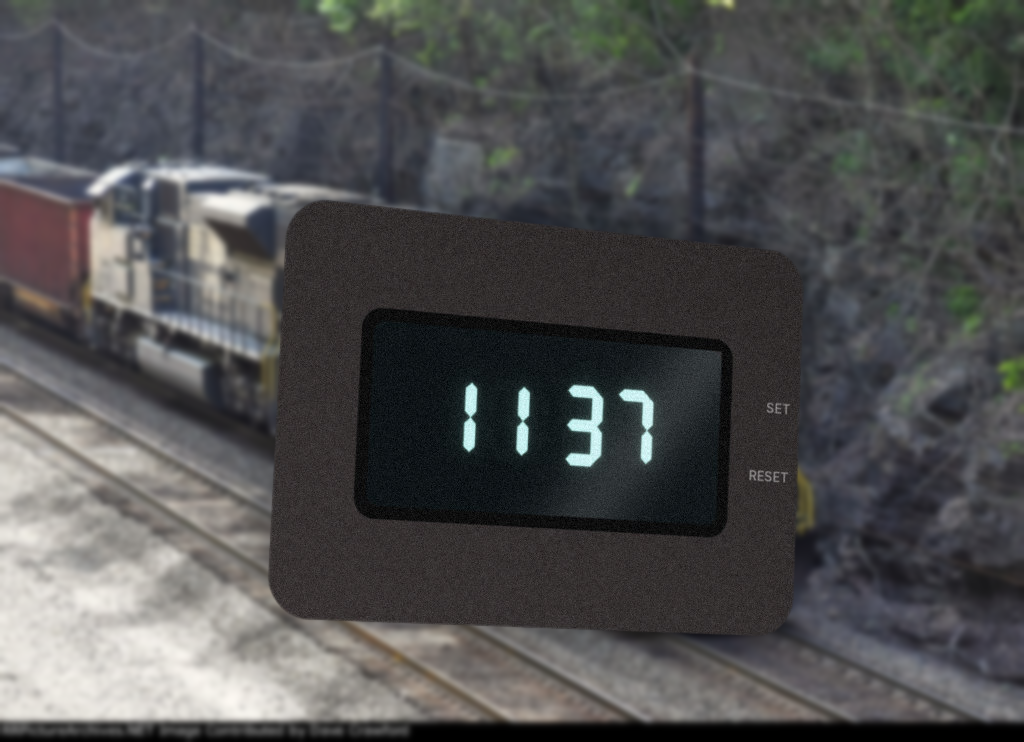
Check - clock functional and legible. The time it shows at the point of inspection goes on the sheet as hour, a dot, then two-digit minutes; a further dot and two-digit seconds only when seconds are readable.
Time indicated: 11.37
